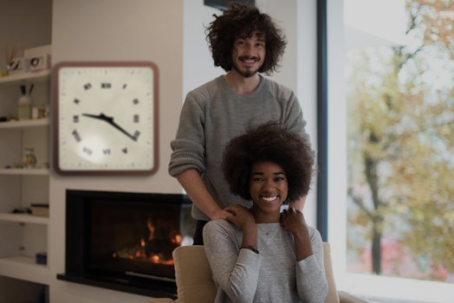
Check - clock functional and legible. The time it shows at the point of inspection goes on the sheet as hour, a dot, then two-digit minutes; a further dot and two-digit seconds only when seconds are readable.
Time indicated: 9.21
